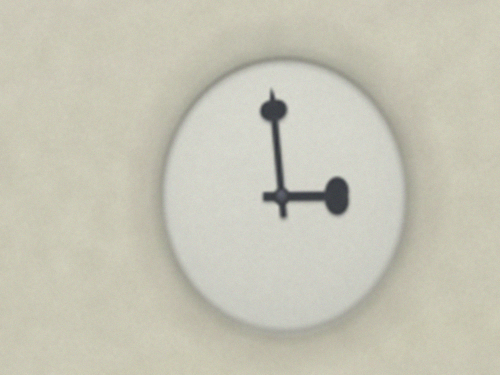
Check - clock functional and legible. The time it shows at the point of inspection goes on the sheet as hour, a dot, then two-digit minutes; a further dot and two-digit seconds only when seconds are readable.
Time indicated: 2.59
